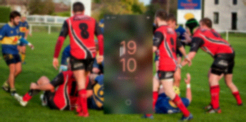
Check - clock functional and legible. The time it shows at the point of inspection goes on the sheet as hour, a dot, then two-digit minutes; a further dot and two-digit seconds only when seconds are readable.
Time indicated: 19.10
